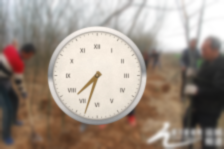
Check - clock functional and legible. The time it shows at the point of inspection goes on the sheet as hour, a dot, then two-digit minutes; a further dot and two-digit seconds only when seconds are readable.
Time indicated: 7.33
